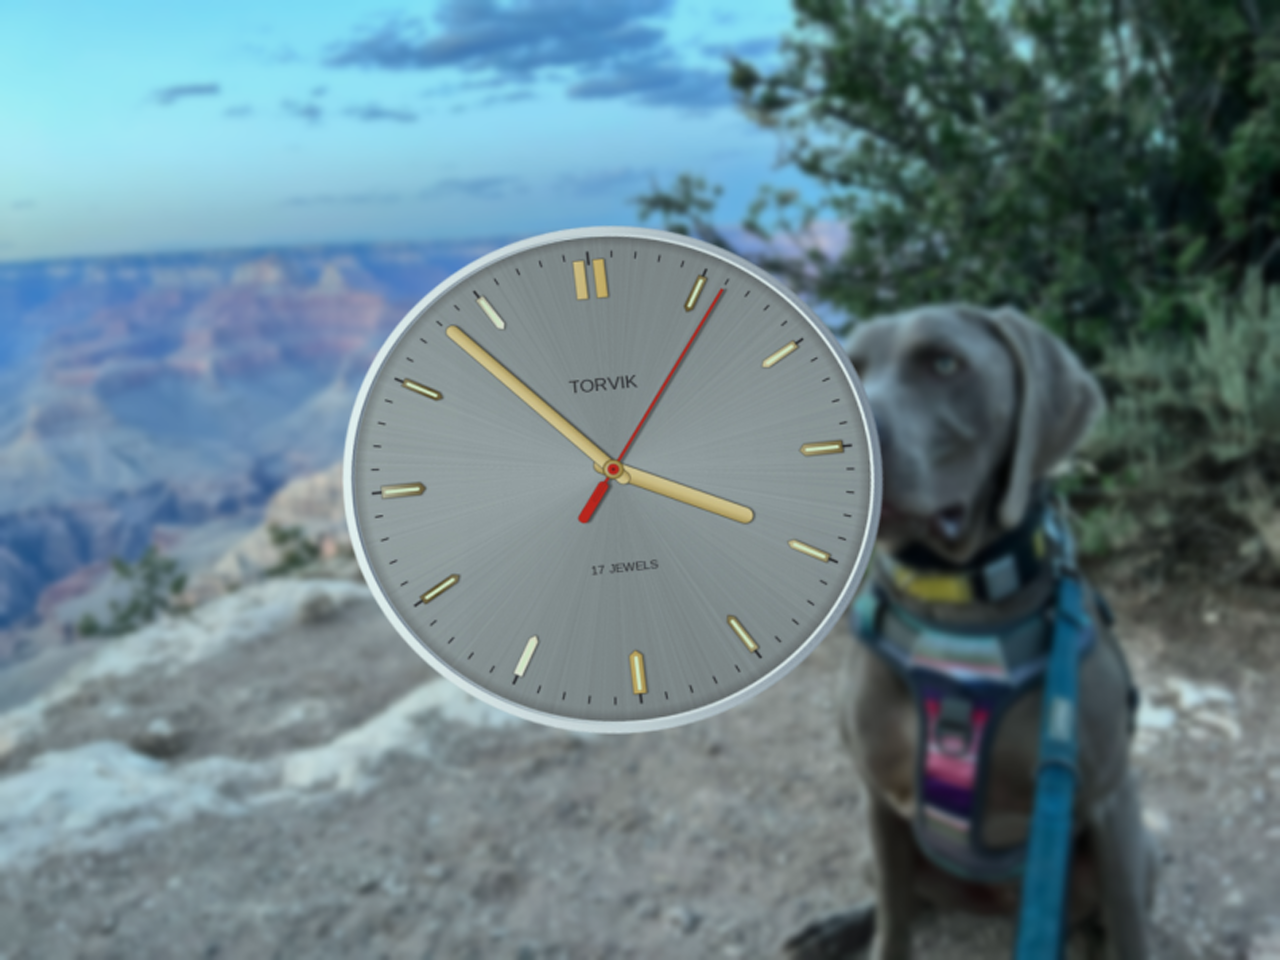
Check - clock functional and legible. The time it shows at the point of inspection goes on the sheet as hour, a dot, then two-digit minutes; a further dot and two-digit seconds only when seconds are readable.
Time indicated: 3.53.06
